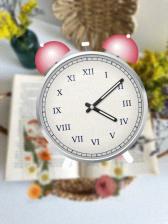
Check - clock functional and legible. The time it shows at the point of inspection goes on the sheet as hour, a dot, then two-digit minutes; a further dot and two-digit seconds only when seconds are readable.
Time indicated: 4.09
